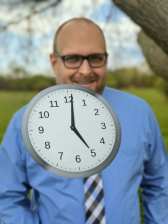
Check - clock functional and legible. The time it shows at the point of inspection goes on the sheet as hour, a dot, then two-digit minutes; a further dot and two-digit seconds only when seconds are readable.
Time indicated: 5.01
